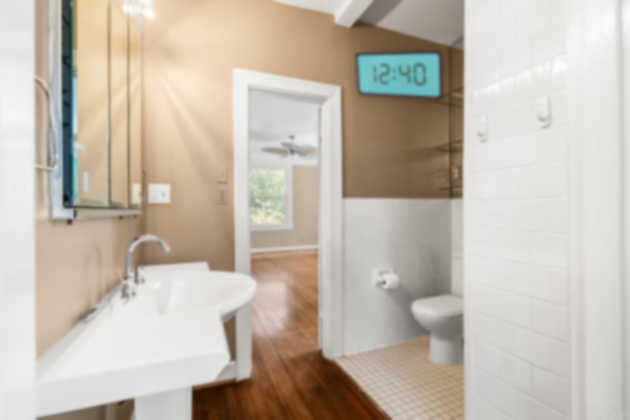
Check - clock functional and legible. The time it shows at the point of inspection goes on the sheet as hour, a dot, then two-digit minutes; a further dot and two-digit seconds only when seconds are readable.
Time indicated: 12.40
